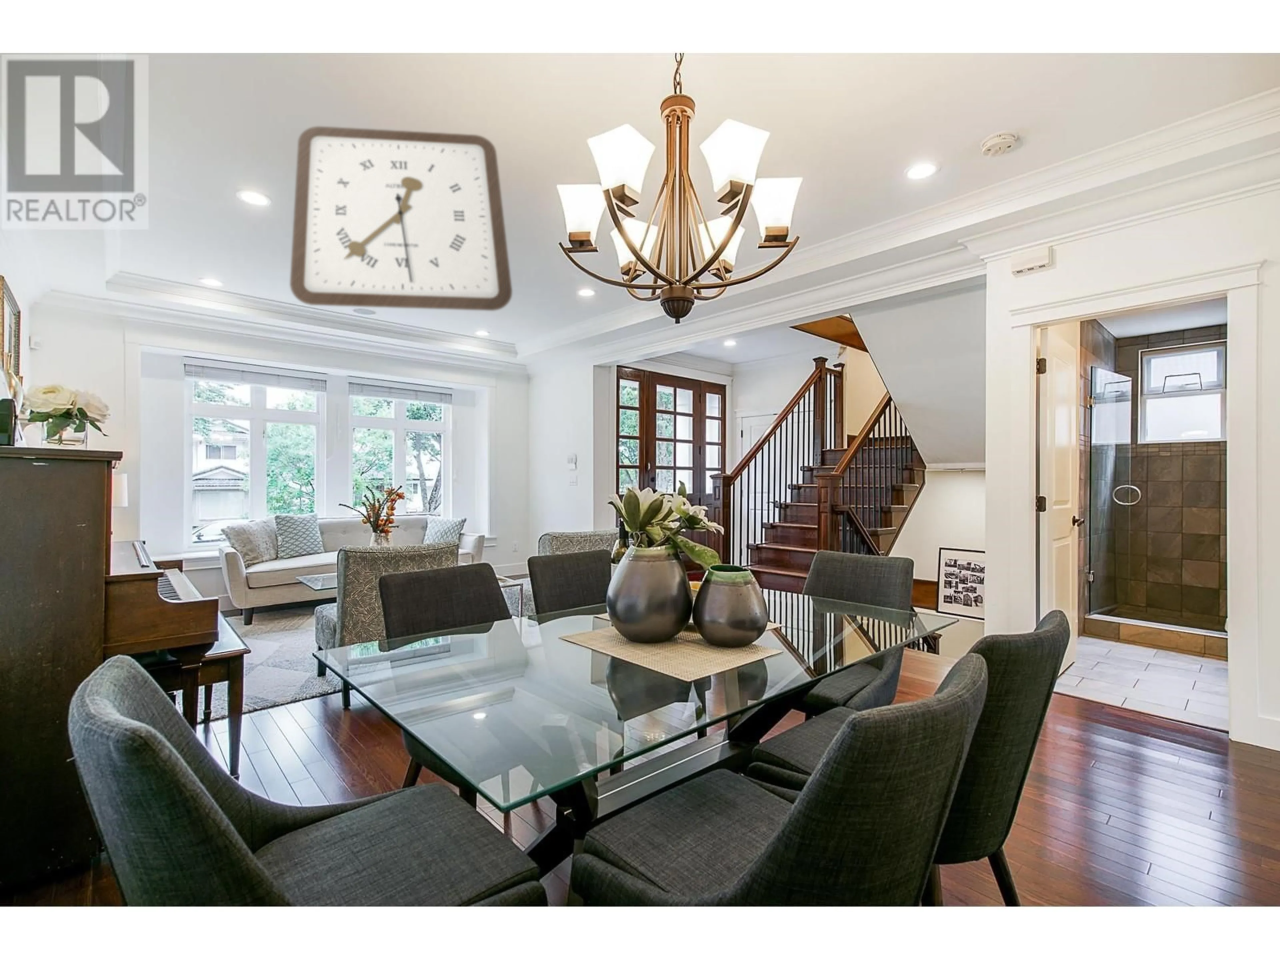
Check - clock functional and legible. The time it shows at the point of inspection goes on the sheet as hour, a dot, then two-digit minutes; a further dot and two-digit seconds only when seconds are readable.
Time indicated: 12.37.29
